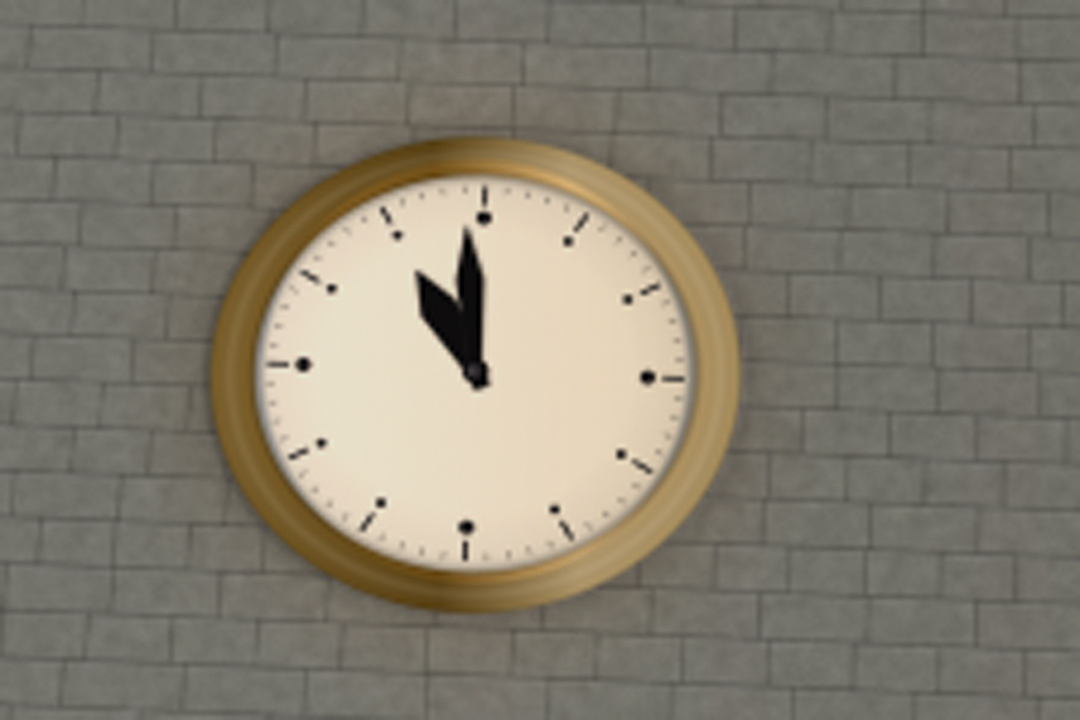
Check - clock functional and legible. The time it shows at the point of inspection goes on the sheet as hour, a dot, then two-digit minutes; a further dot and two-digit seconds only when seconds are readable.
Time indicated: 10.59
